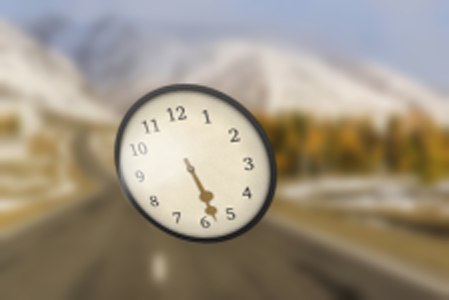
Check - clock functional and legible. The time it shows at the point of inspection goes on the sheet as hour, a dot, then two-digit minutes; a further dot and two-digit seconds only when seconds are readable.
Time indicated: 5.28
